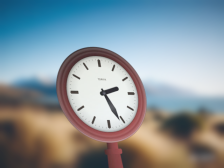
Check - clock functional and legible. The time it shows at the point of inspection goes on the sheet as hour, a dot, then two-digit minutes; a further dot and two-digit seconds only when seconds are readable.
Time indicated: 2.26
